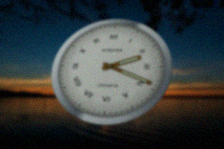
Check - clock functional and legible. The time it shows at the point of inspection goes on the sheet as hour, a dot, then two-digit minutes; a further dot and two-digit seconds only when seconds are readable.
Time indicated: 2.19
